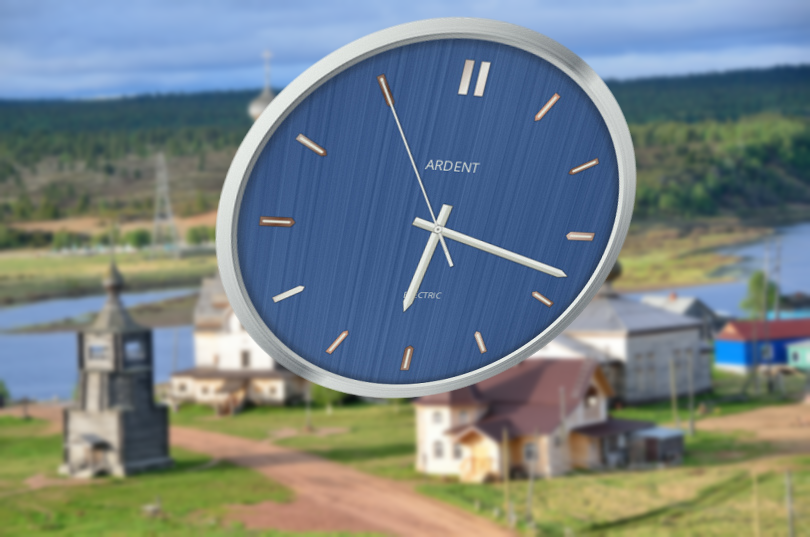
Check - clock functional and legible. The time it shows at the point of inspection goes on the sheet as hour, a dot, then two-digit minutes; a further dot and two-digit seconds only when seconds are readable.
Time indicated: 6.17.55
